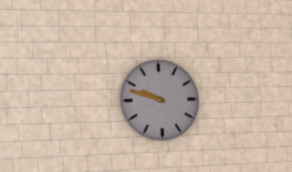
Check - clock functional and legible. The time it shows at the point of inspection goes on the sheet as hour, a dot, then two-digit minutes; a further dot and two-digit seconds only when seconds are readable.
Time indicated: 9.48
